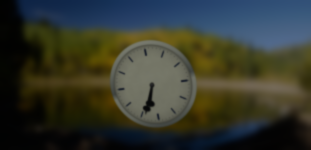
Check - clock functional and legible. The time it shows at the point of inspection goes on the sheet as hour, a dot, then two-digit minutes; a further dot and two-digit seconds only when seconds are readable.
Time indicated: 6.34
